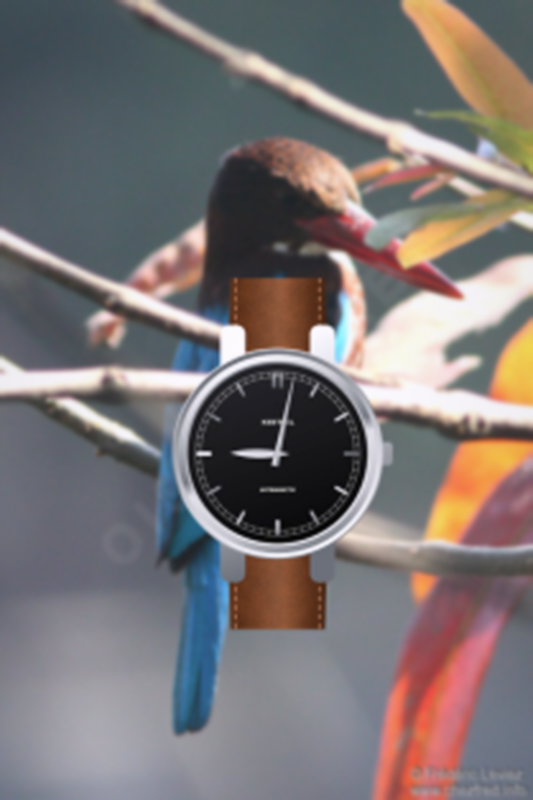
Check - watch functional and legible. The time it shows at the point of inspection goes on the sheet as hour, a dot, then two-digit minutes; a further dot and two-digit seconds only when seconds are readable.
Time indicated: 9.02
